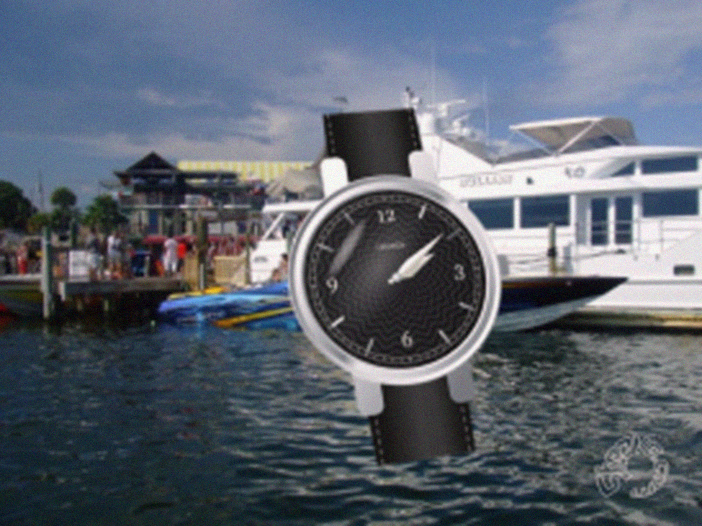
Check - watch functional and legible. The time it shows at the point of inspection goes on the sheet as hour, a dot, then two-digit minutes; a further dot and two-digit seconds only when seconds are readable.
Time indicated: 2.09
